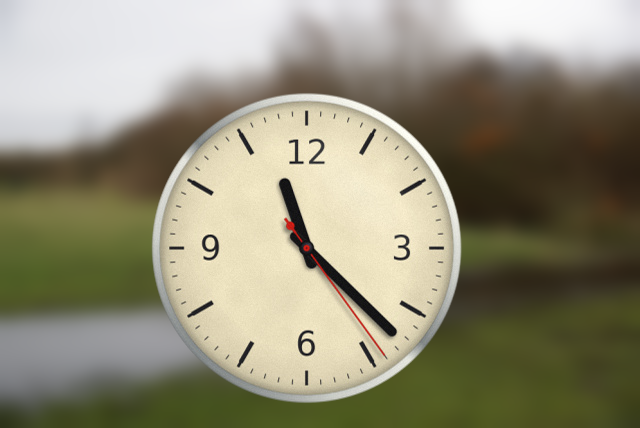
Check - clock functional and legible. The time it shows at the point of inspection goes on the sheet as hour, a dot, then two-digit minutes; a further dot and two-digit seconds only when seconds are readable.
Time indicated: 11.22.24
